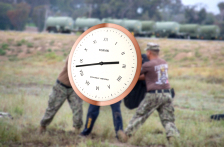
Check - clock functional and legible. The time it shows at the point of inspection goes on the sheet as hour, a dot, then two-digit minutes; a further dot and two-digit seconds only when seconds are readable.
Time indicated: 2.43
